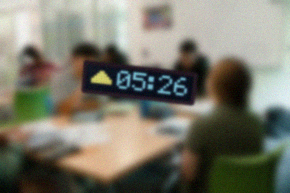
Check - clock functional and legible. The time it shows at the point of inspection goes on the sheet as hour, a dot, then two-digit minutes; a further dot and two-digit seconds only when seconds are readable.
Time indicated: 5.26
